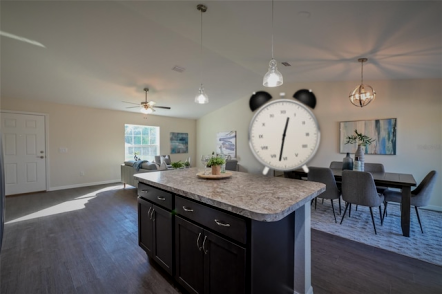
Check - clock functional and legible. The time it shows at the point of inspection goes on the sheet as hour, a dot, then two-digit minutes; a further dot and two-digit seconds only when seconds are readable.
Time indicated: 12.32
